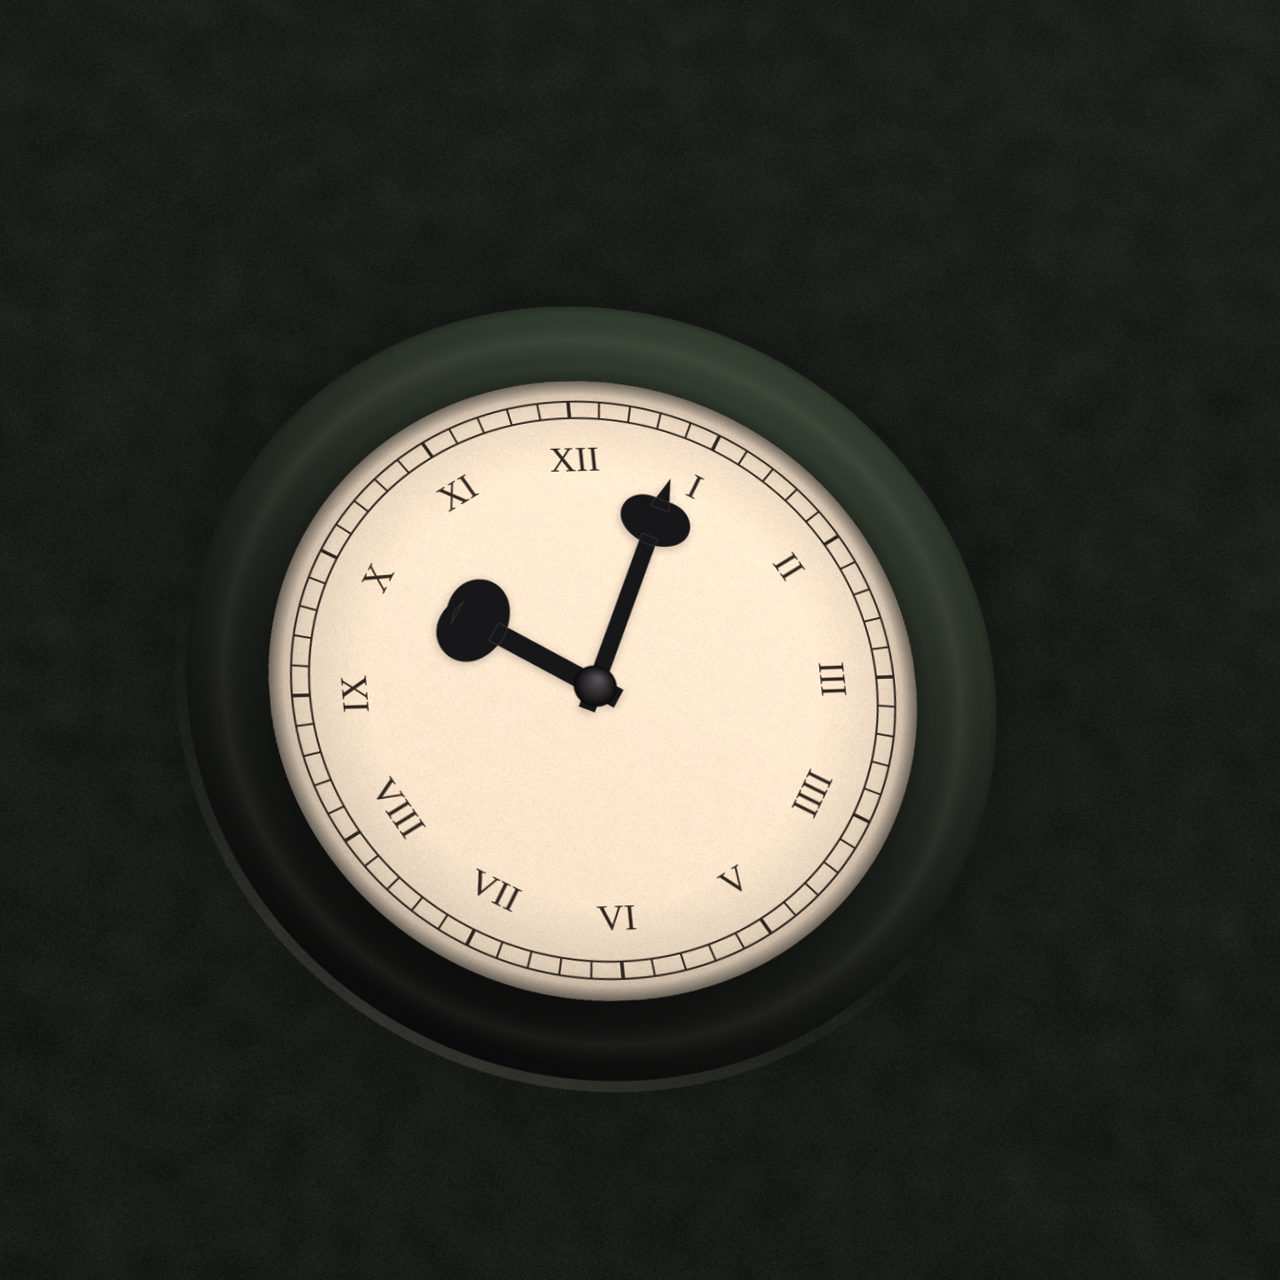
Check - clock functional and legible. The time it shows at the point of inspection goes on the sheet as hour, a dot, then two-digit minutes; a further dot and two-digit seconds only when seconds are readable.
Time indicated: 10.04
